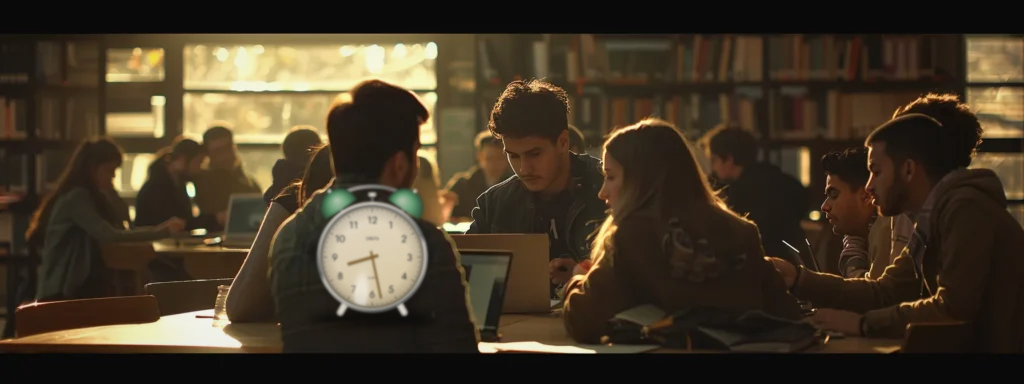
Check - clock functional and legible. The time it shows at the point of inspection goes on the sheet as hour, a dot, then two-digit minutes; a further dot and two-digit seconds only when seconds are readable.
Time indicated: 8.28
